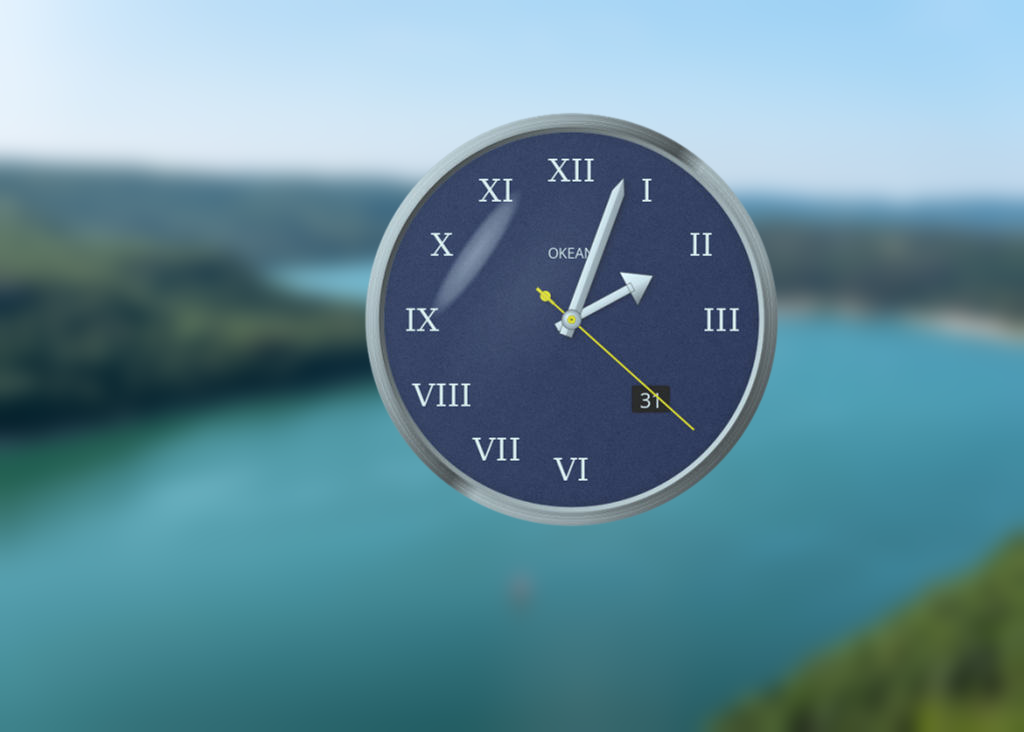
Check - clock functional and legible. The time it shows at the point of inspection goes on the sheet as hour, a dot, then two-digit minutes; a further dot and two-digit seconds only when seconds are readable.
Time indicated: 2.03.22
